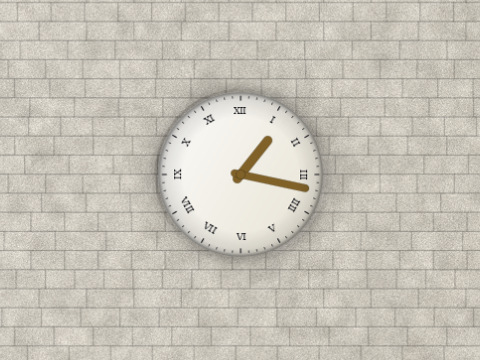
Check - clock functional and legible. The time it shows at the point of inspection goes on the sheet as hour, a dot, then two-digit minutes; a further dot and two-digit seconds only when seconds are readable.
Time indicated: 1.17
